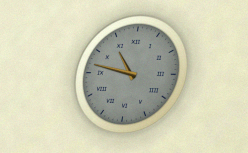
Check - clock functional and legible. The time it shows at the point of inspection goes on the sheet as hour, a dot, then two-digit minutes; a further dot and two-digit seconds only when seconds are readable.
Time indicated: 10.47
